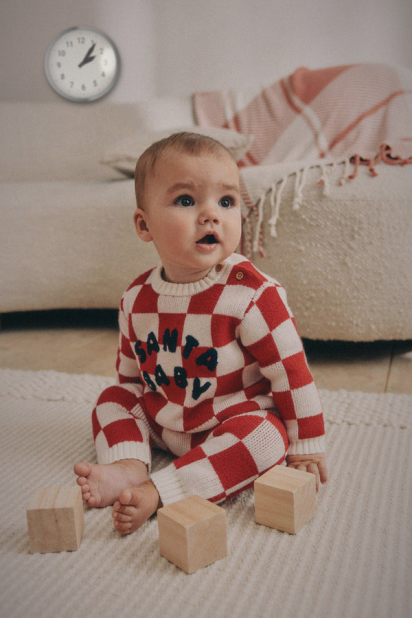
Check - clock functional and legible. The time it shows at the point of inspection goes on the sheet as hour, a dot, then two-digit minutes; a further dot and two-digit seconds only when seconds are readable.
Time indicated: 2.06
